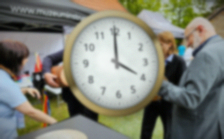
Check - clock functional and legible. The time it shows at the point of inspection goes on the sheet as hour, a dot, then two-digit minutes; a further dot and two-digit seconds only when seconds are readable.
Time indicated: 4.00
